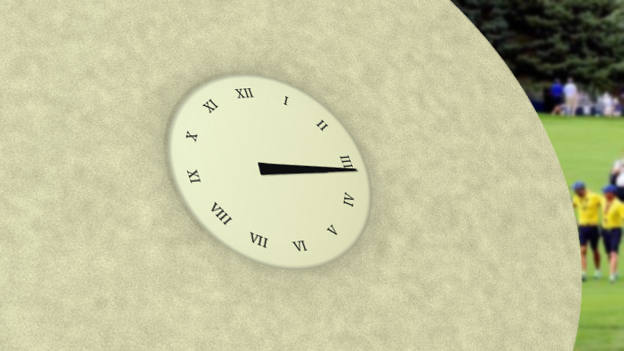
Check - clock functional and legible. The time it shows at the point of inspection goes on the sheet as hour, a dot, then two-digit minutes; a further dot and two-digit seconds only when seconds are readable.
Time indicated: 3.16
